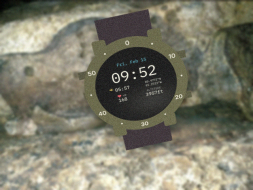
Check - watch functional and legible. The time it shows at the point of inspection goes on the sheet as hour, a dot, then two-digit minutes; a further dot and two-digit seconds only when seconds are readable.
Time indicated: 9.52
